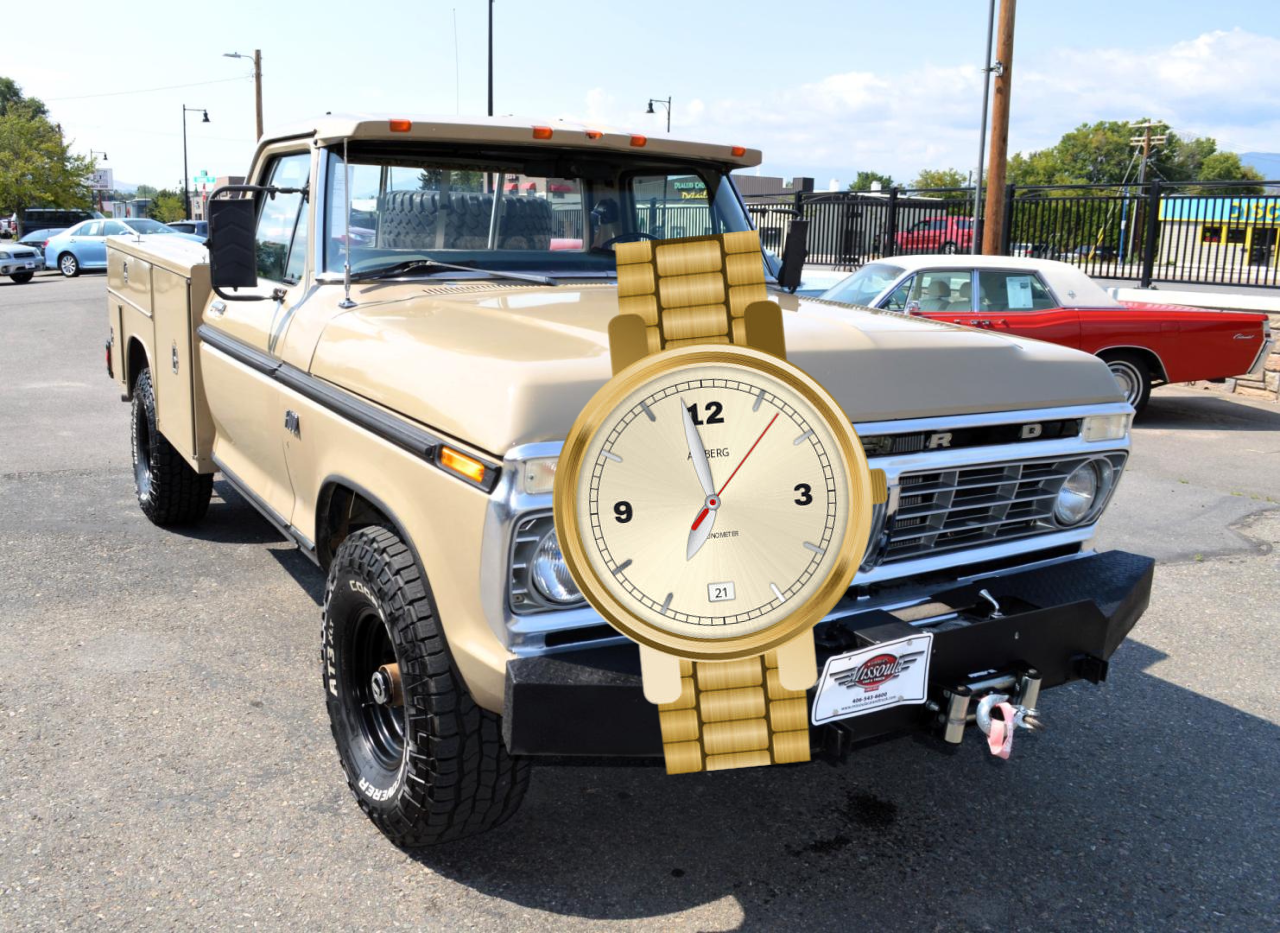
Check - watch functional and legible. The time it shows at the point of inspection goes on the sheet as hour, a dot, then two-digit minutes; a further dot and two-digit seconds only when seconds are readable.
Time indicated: 6.58.07
